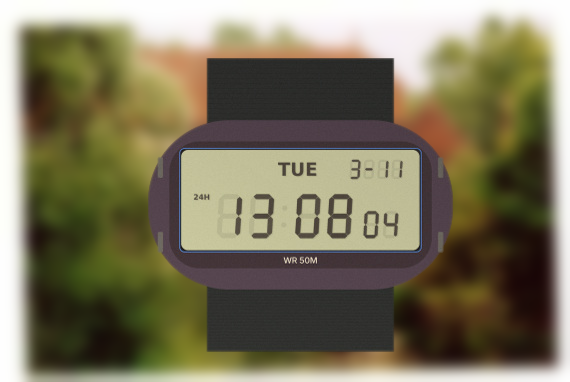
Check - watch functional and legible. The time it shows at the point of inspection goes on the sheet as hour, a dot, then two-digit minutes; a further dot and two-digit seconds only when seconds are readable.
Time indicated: 13.08.04
